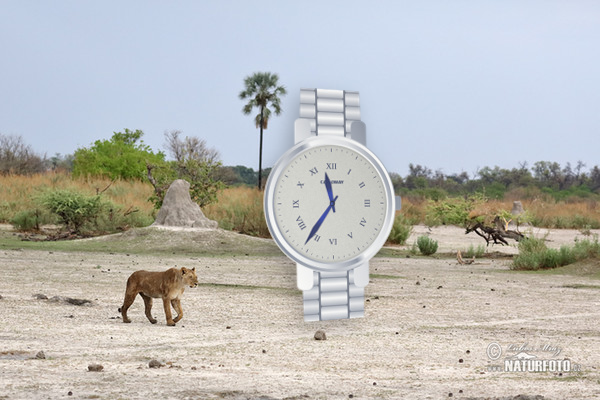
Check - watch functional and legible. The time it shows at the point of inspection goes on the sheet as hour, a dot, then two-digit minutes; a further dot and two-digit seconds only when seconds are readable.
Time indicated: 11.36
